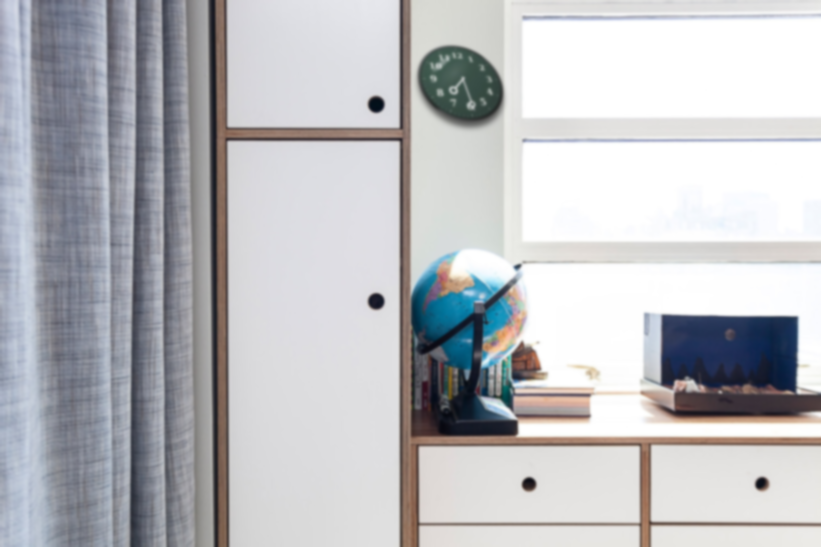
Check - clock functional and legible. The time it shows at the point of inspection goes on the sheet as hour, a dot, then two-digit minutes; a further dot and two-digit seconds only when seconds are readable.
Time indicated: 7.29
